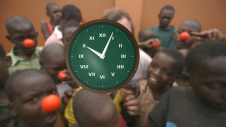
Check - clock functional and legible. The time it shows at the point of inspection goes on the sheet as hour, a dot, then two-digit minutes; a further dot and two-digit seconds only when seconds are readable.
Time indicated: 10.04
